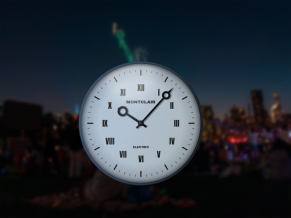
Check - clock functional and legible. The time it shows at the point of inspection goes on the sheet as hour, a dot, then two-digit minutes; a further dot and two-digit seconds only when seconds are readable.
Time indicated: 10.07
